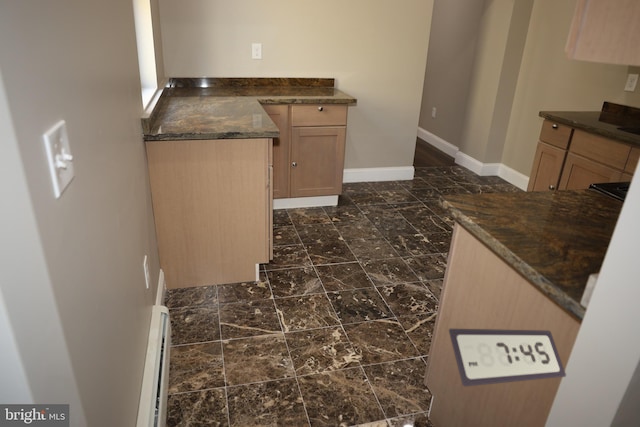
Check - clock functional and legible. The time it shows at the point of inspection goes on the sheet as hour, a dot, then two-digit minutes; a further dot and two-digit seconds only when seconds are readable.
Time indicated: 7.45
